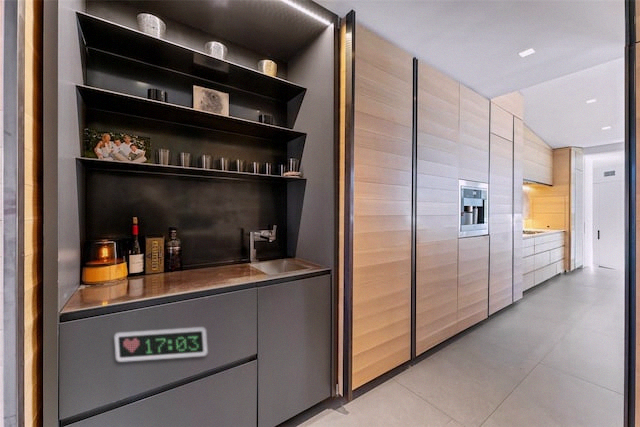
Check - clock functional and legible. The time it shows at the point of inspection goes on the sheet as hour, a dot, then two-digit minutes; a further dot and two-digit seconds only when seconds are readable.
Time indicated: 17.03
